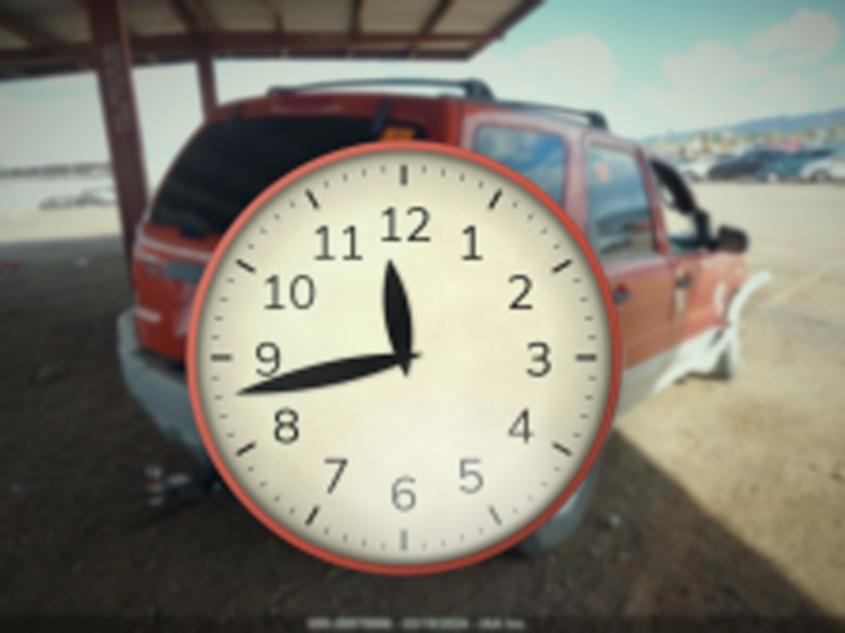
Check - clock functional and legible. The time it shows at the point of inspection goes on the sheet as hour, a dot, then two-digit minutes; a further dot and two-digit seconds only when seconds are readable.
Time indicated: 11.43
